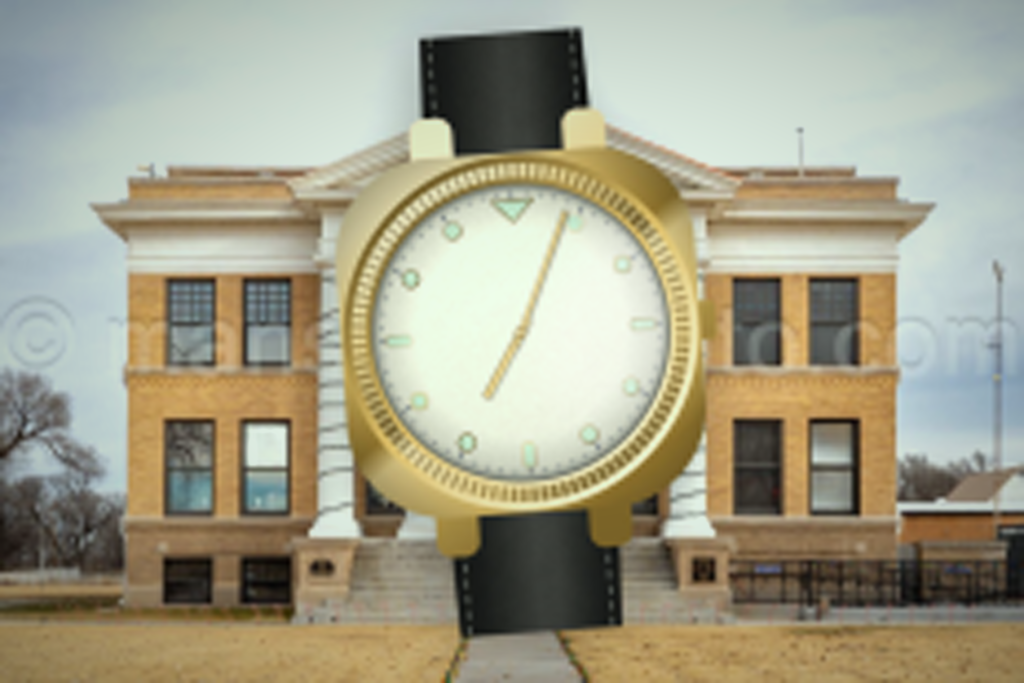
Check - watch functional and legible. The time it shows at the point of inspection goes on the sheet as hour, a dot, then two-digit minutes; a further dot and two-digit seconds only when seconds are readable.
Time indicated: 7.04
